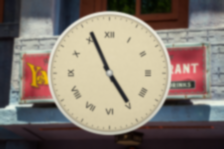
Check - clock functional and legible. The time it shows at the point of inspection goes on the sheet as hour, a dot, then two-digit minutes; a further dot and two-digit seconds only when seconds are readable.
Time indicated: 4.56
